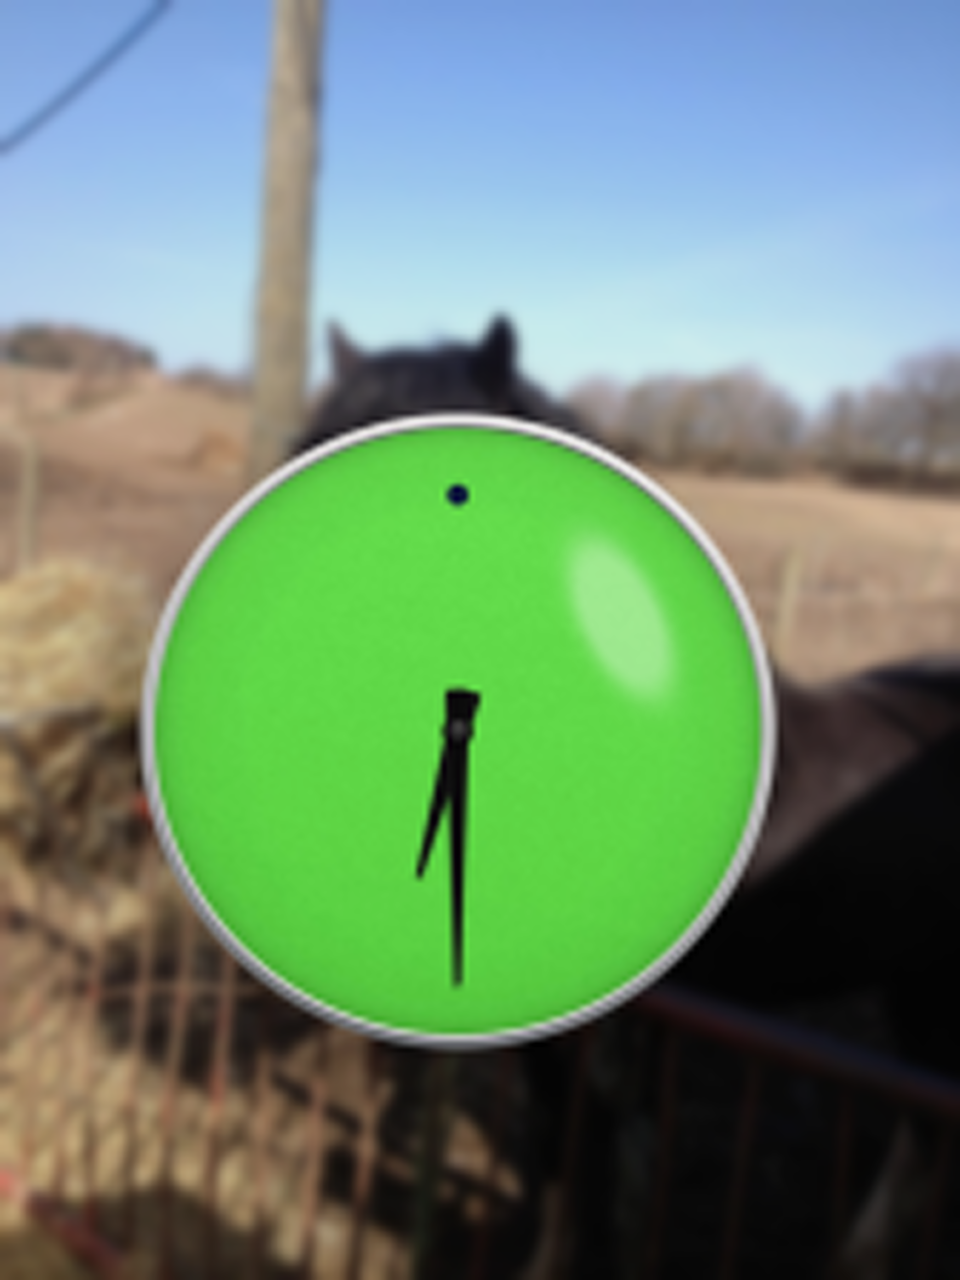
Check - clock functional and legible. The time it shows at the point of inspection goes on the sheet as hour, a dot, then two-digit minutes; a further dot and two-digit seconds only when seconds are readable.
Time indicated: 6.30
